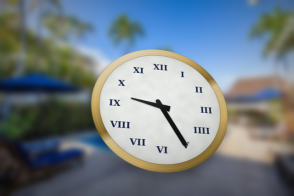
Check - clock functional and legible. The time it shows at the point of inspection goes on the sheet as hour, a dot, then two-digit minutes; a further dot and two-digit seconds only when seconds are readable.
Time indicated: 9.25
